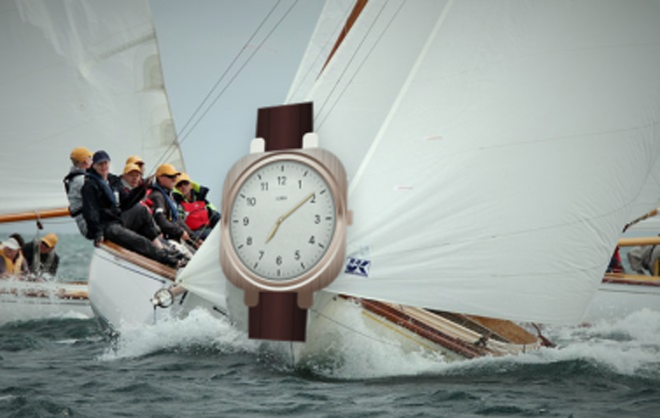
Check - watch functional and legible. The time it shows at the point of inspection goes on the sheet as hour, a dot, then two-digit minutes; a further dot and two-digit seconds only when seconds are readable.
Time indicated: 7.09
